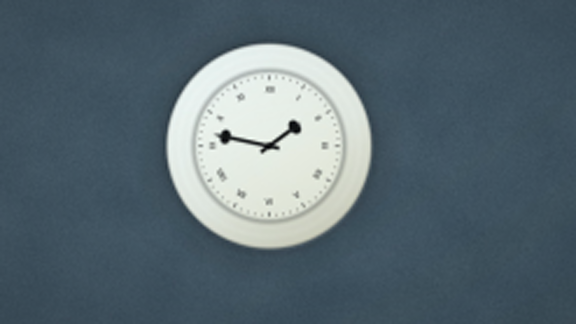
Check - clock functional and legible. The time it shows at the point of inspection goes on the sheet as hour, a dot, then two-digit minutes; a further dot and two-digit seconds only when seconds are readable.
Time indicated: 1.47
